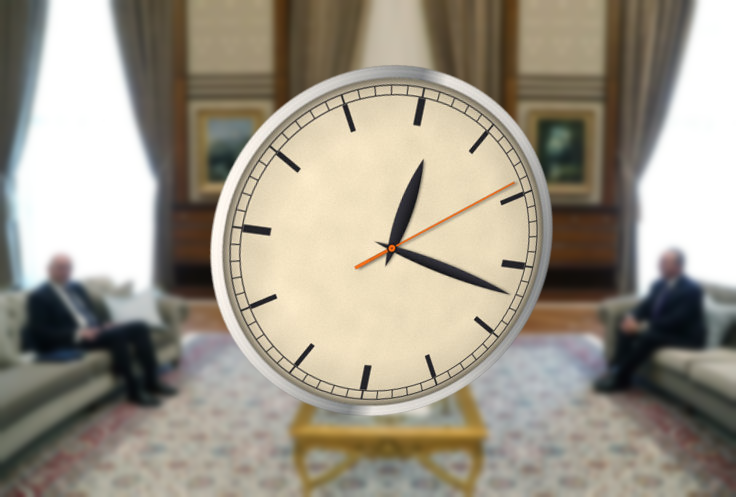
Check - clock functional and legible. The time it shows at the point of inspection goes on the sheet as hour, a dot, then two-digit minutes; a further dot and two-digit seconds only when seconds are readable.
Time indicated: 12.17.09
